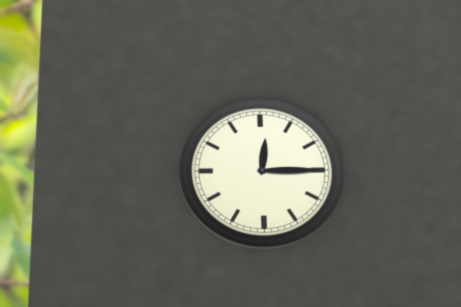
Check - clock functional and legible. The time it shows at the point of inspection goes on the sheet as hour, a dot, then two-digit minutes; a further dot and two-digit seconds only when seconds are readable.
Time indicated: 12.15
